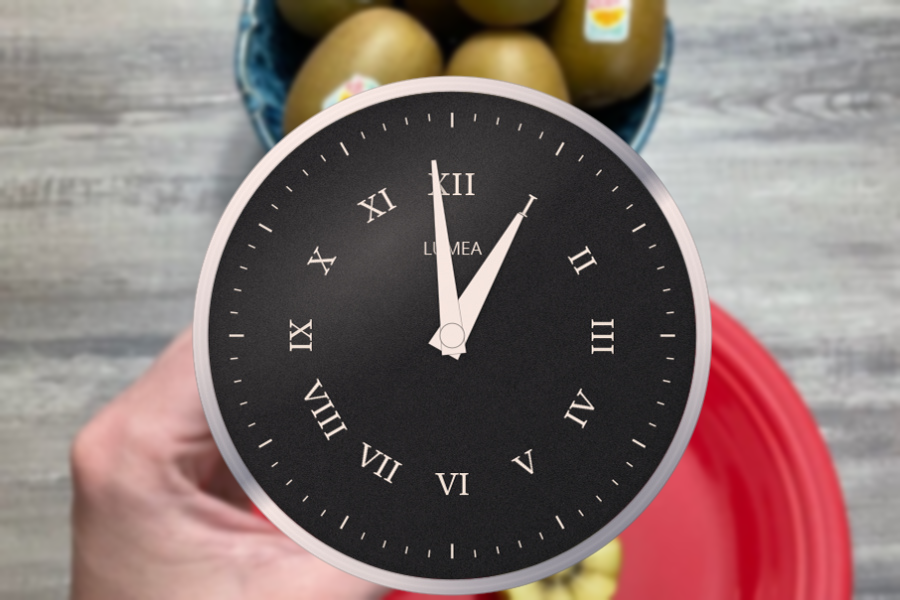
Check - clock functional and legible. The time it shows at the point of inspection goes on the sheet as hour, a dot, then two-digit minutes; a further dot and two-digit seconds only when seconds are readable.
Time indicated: 12.59
